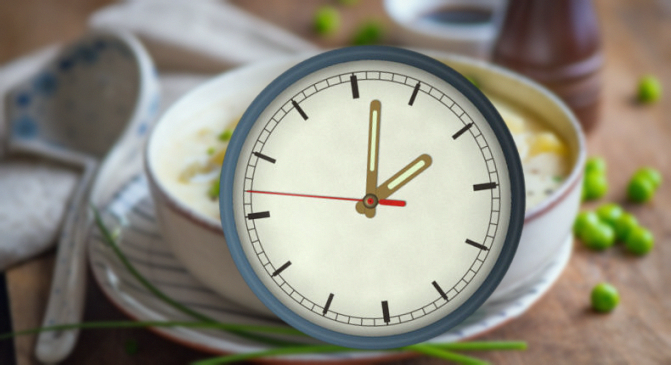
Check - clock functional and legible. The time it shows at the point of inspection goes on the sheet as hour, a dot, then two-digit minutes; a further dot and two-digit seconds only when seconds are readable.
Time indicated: 2.01.47
